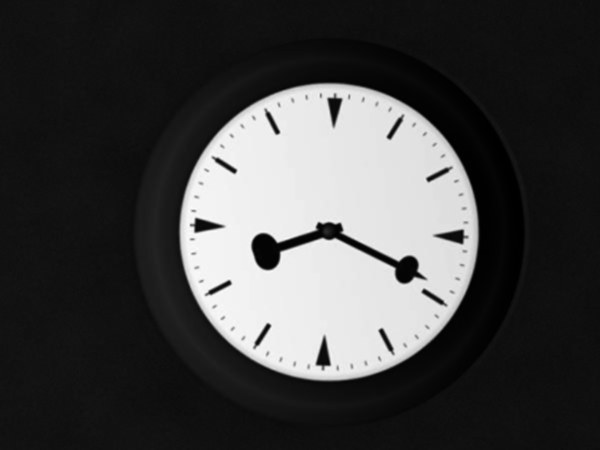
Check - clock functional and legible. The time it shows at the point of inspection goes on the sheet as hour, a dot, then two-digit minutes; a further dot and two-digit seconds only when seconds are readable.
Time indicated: 8.19
